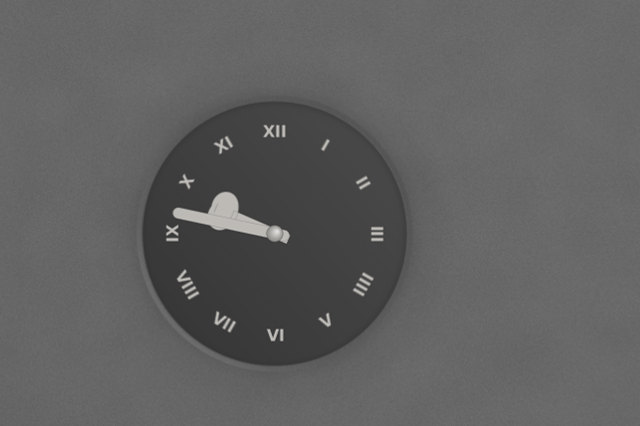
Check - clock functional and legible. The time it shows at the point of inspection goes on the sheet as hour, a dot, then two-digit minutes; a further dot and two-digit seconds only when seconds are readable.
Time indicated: 9.47
